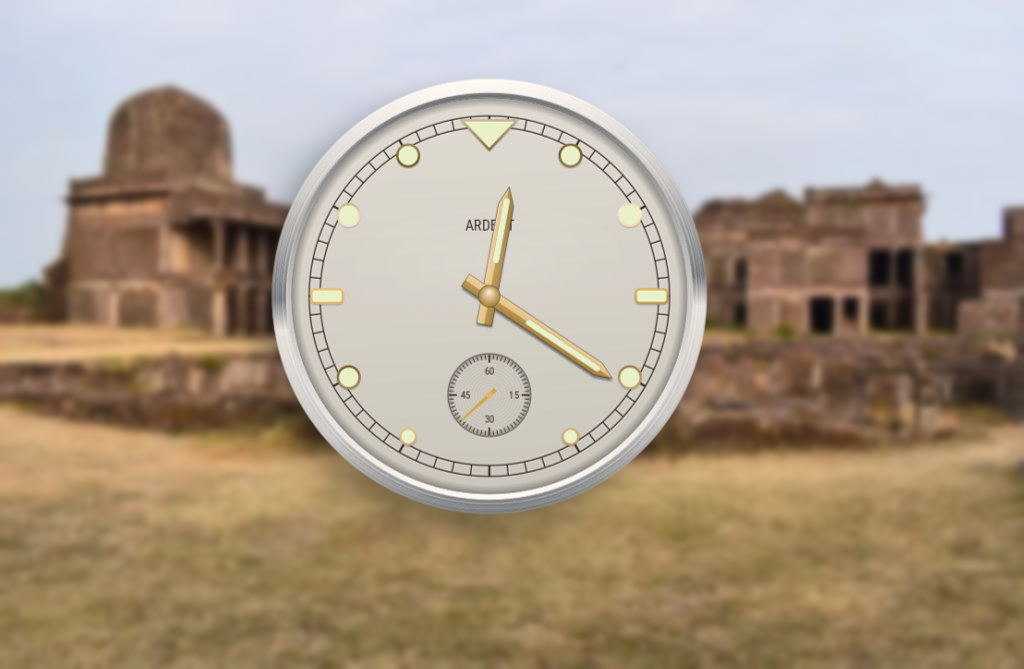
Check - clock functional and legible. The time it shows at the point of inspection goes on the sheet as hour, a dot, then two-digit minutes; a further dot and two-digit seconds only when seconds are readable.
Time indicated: 12.20.38
